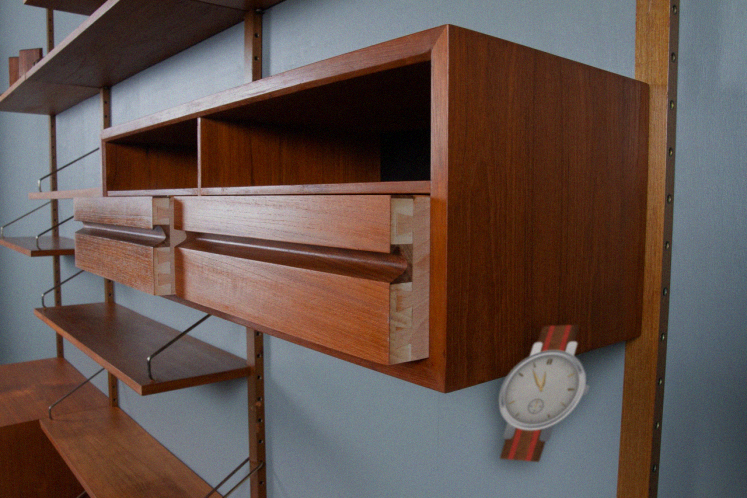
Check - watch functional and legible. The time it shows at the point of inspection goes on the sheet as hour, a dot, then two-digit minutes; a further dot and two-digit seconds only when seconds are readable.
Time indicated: 11.54
